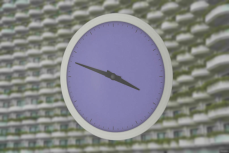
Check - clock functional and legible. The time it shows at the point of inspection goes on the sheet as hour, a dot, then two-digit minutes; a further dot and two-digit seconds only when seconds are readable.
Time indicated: 3.48
